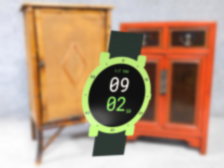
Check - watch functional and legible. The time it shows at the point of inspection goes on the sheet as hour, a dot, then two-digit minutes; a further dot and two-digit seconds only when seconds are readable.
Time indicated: 9.02
